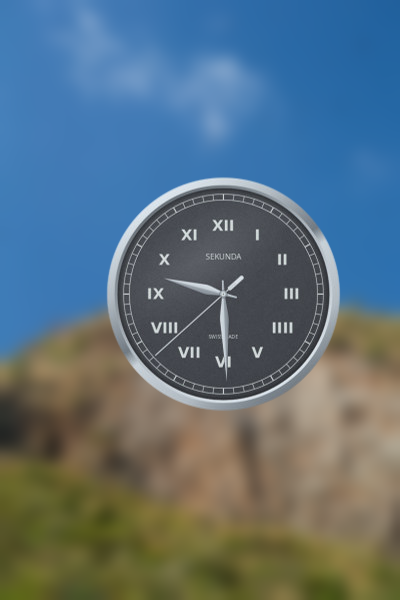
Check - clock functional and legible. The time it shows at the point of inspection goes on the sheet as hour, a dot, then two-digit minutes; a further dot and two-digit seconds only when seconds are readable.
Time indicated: 9.29.38
